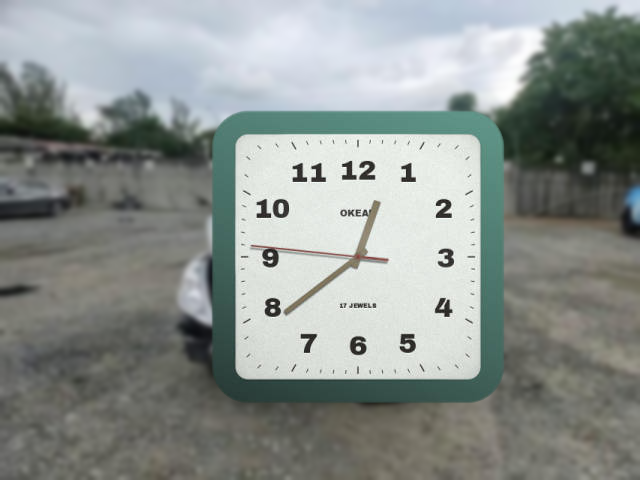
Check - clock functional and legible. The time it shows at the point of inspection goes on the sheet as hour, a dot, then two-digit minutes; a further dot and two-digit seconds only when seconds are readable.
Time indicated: 12.38.46
